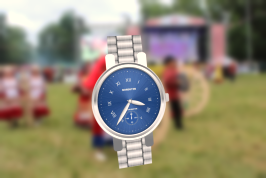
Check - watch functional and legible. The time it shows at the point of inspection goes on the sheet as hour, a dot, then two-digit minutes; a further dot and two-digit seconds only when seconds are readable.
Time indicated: 3.36
